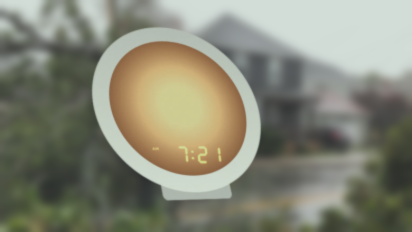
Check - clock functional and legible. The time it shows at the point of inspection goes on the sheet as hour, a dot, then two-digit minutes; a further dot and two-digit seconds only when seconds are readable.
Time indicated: 7.21
